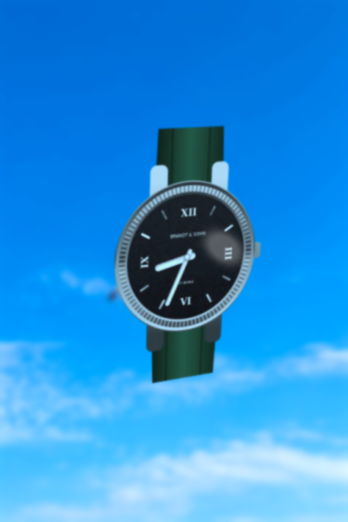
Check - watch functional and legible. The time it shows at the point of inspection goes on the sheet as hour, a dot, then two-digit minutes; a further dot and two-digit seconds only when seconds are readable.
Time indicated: 8.34
